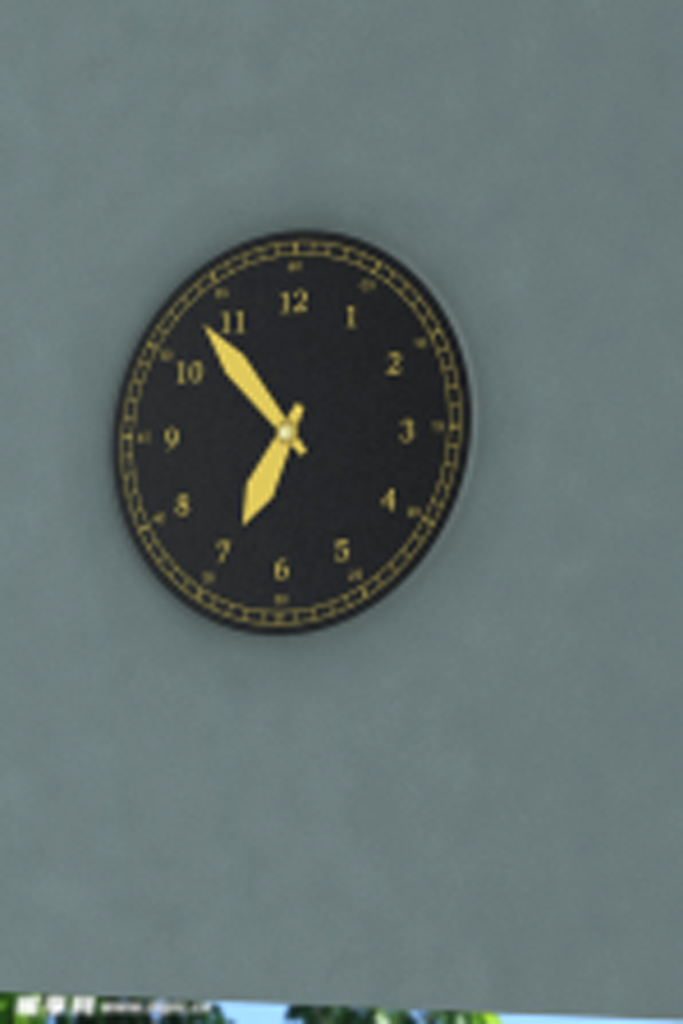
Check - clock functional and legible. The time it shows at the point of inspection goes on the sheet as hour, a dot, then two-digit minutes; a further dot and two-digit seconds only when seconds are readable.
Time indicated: 6.53
